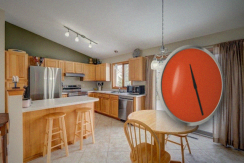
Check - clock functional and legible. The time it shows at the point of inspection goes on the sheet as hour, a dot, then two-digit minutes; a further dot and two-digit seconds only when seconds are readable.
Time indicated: 11.27
